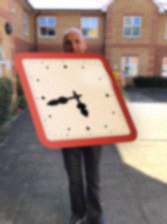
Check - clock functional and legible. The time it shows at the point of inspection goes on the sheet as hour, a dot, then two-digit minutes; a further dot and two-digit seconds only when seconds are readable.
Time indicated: 5.43
